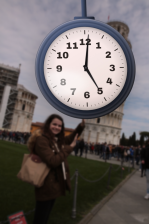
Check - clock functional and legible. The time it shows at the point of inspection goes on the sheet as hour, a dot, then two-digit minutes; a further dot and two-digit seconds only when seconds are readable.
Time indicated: 5.01
